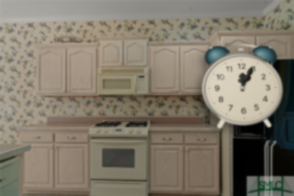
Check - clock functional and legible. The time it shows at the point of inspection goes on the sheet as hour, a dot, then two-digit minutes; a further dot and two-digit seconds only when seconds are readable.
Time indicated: 12.04
